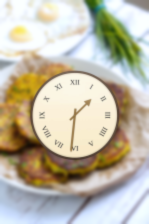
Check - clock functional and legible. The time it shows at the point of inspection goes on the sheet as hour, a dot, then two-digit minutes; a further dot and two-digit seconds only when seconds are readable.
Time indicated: 1.31
